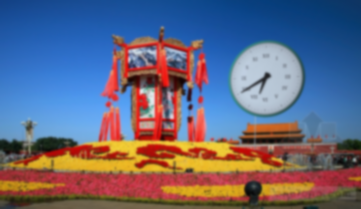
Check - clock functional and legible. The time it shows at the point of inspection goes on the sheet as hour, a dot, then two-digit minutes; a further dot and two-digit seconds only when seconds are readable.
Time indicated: 6.40
